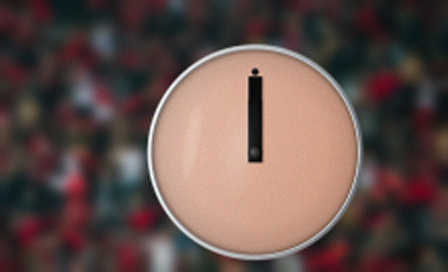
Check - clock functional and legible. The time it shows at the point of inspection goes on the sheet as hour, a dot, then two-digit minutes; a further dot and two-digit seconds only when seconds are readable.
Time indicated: 12.00
